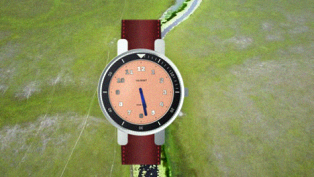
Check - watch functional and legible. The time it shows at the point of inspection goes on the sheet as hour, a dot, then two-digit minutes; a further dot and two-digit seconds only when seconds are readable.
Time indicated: 5.28
